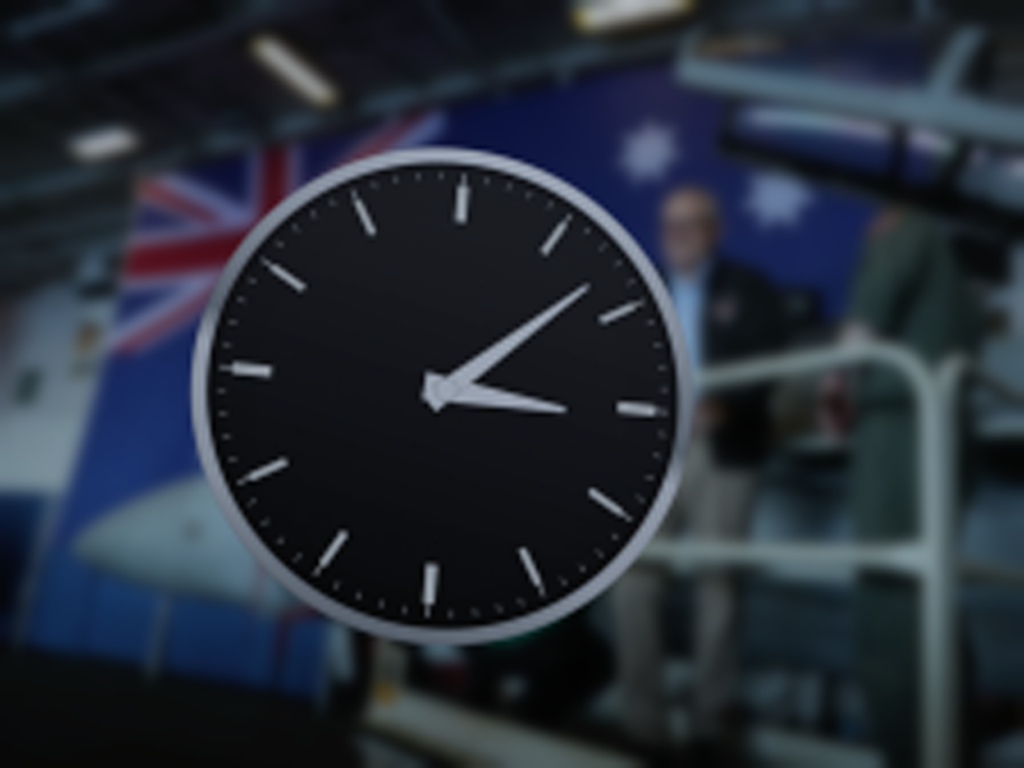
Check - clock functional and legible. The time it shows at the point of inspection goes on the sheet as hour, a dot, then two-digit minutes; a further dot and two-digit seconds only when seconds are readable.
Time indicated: 3.08
